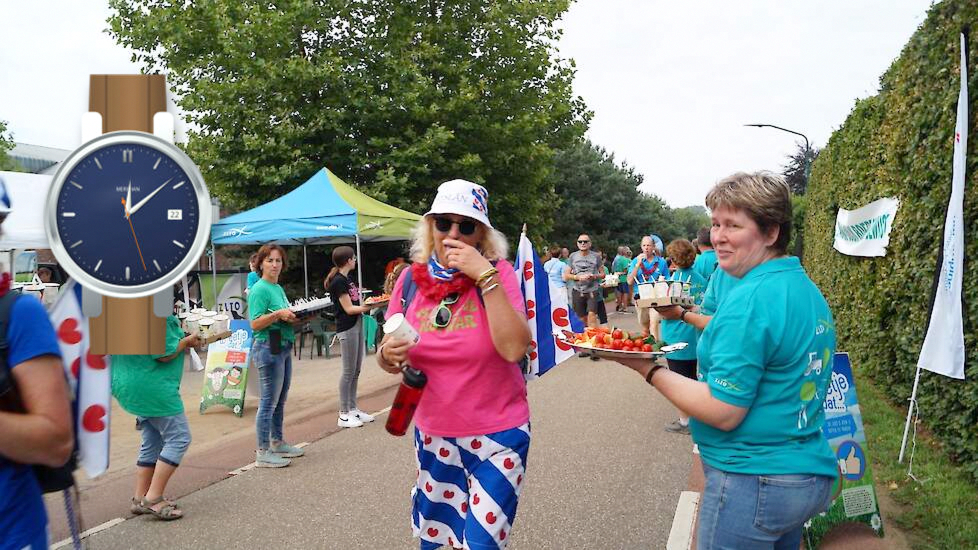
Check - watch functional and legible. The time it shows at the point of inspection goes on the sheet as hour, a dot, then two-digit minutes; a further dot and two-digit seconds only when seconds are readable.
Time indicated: 12.08.27
